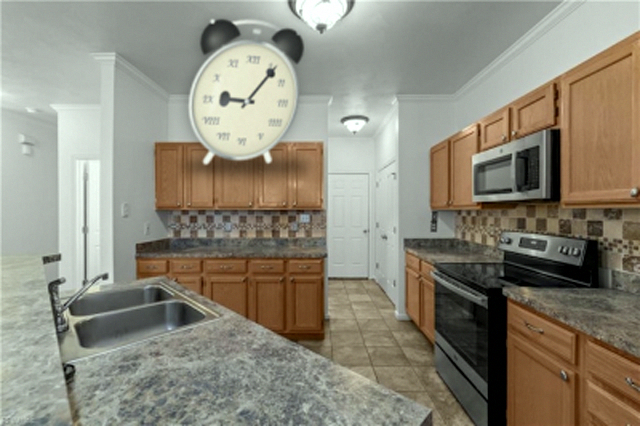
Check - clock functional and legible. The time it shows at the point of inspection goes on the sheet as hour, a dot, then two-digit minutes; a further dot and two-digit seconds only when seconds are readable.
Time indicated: 9.06
